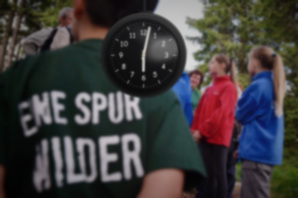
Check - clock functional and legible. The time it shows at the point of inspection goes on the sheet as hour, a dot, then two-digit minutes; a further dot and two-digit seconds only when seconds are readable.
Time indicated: 6.02
